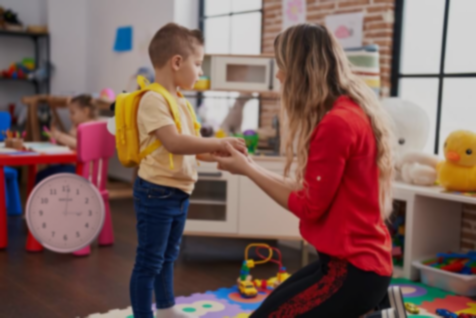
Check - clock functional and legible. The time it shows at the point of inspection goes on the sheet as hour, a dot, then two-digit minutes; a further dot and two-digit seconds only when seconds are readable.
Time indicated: 3.01
